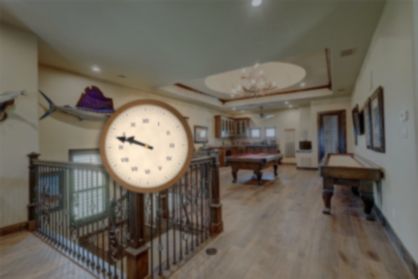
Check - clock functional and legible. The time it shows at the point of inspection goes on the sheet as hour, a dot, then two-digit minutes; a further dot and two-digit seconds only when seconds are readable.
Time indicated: 9.48
